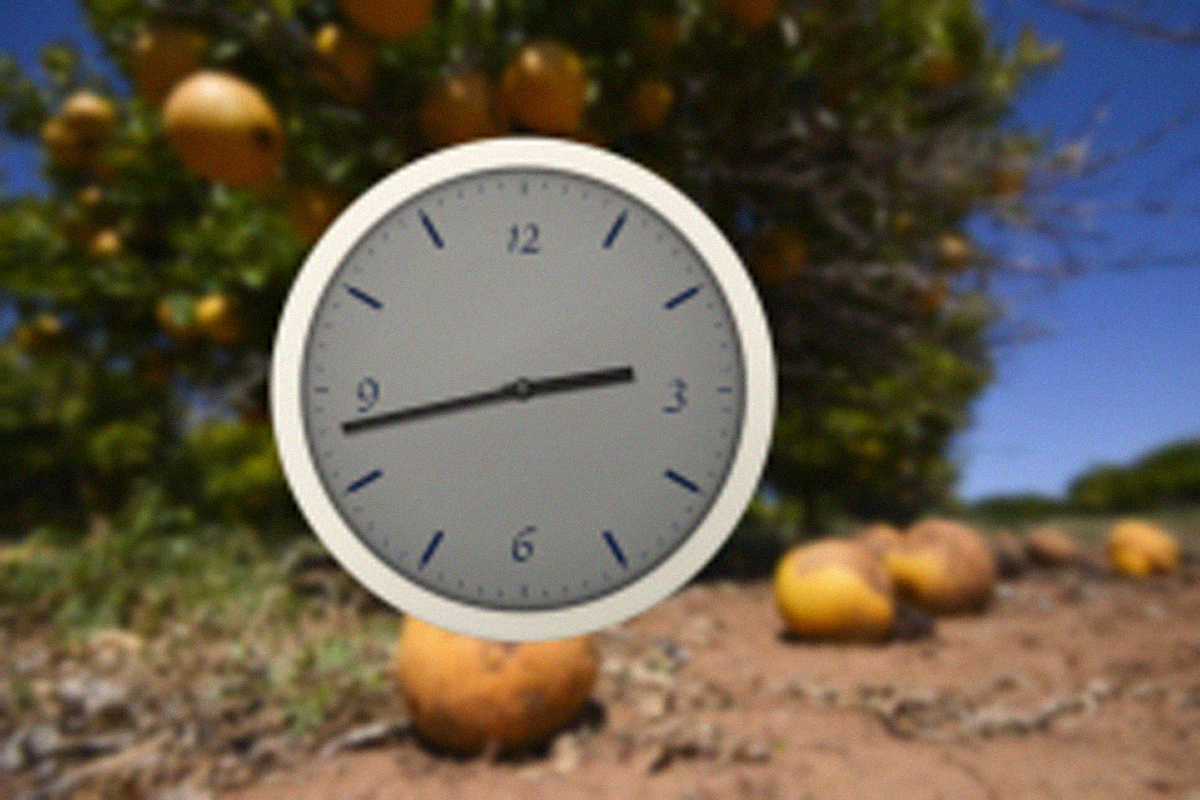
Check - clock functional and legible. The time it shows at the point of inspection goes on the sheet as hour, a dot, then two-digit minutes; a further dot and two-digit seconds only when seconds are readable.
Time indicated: 2.43
